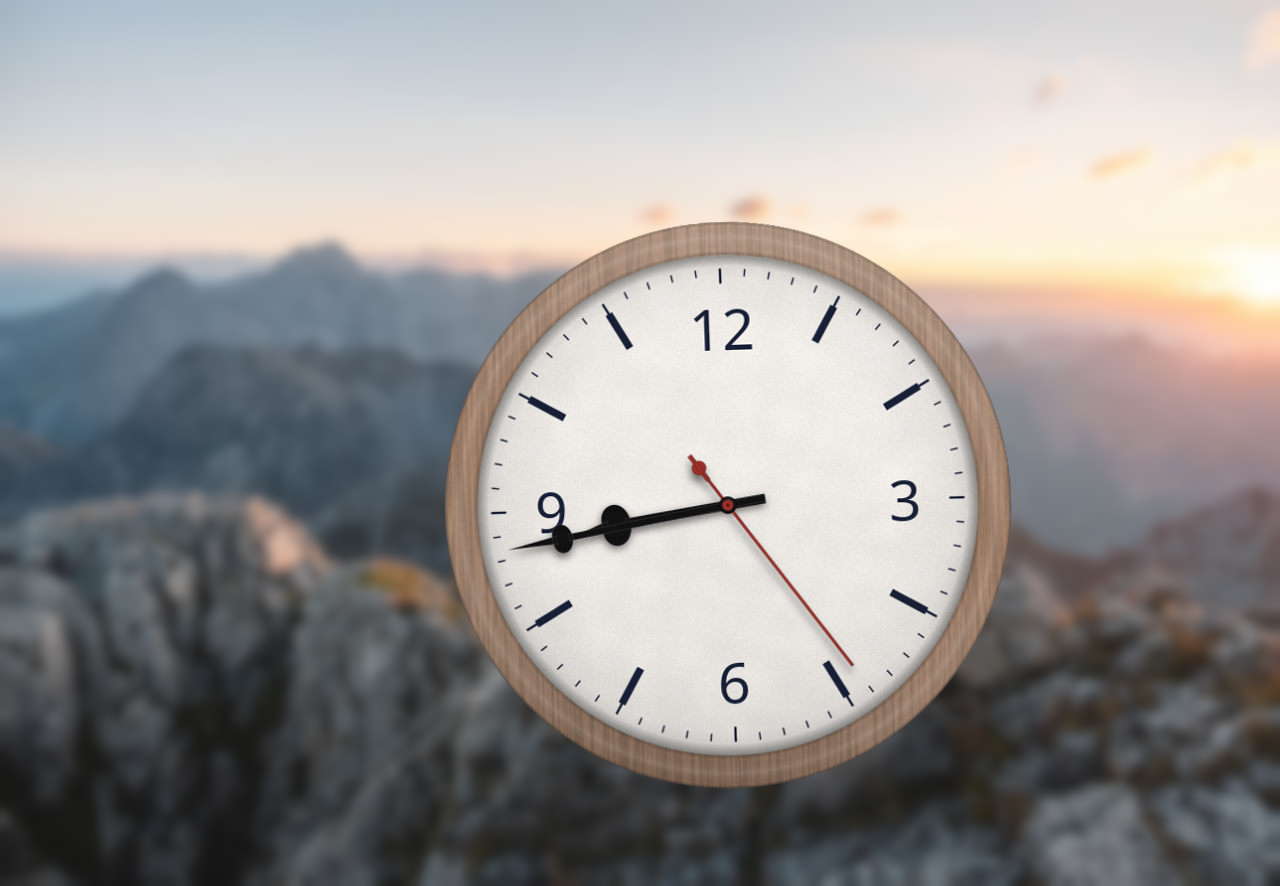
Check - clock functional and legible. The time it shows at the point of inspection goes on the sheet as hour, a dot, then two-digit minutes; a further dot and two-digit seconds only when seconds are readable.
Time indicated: 8.43.24
